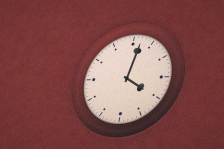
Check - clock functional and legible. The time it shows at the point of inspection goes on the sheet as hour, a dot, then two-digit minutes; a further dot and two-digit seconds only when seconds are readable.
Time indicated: 4.02
